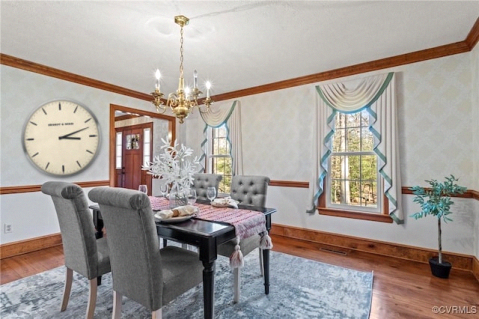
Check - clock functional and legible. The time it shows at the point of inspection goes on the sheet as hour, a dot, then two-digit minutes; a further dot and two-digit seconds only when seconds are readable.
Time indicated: 3.12
